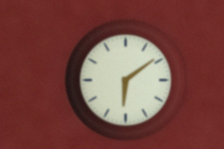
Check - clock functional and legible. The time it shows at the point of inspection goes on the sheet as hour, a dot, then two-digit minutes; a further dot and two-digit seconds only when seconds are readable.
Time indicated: 6.09
